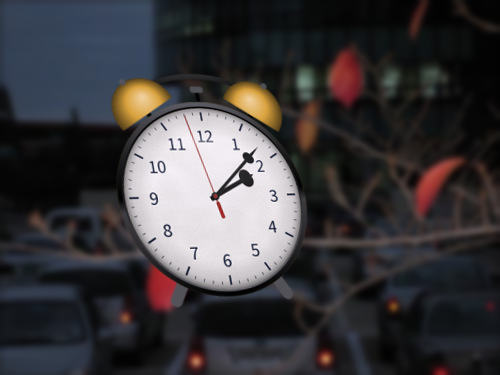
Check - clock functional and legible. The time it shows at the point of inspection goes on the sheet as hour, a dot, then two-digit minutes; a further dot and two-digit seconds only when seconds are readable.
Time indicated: 2.07.58
